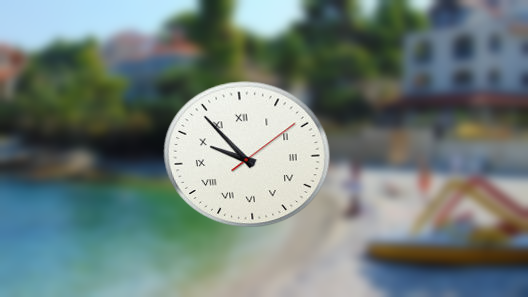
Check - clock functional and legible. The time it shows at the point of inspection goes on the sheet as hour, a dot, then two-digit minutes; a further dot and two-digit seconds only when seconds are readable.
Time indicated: 9.54.09
